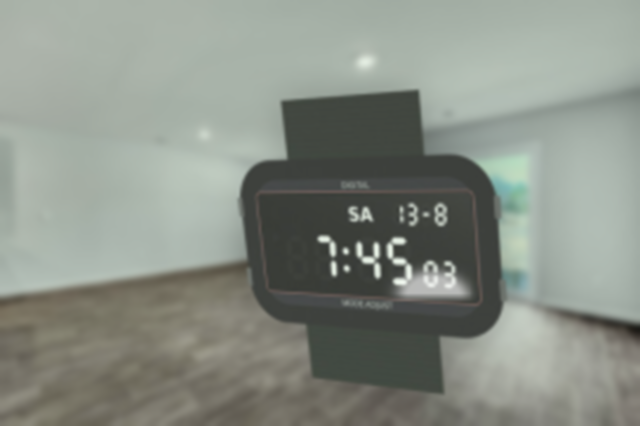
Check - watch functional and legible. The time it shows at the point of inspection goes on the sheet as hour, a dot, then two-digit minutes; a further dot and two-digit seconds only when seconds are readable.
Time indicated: 7.45.03
